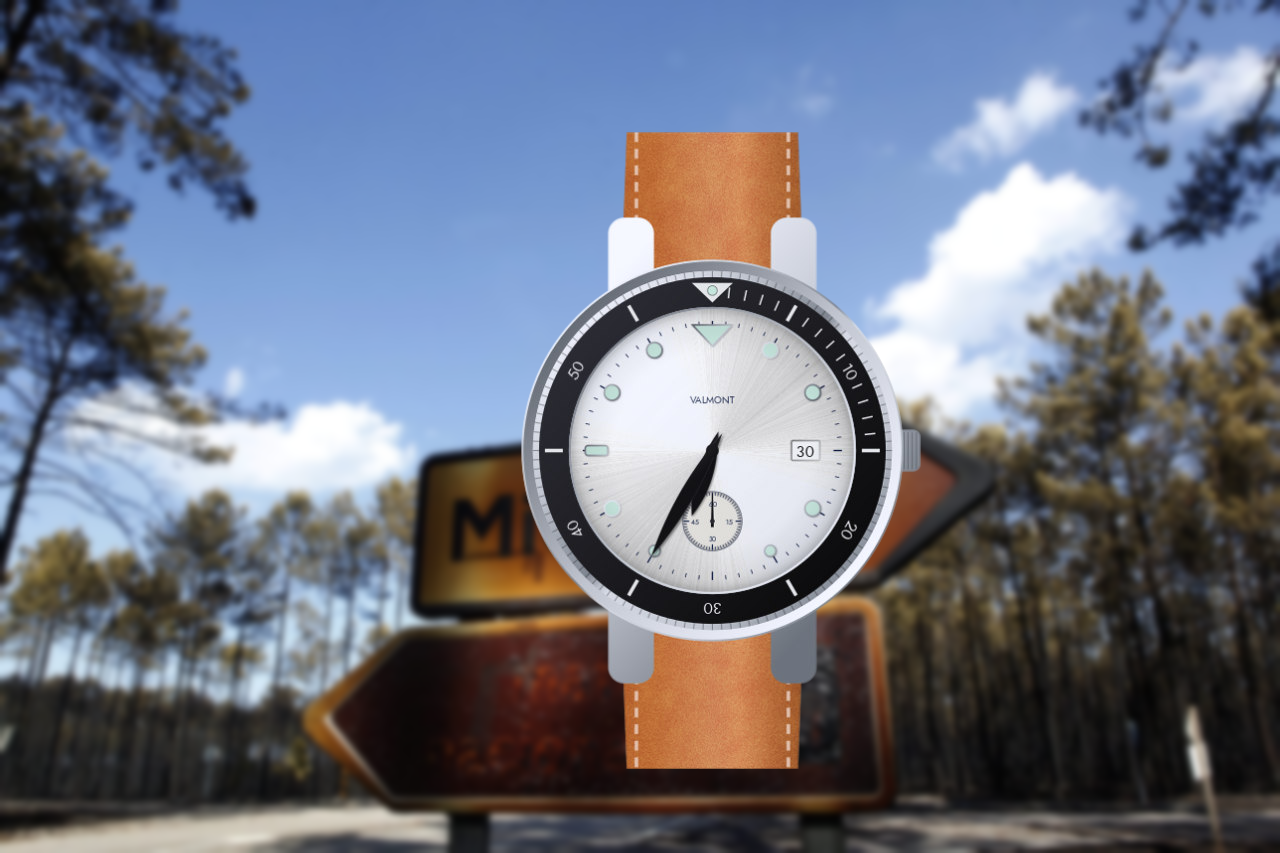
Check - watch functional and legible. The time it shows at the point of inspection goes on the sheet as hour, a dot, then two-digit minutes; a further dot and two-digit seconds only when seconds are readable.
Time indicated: 6.35
